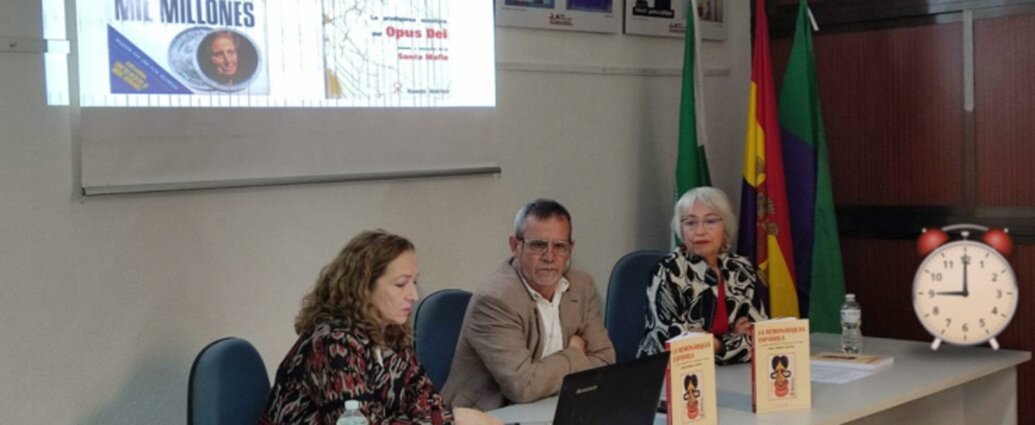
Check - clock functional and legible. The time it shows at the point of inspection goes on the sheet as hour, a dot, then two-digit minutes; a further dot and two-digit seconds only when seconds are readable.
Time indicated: 9.00
